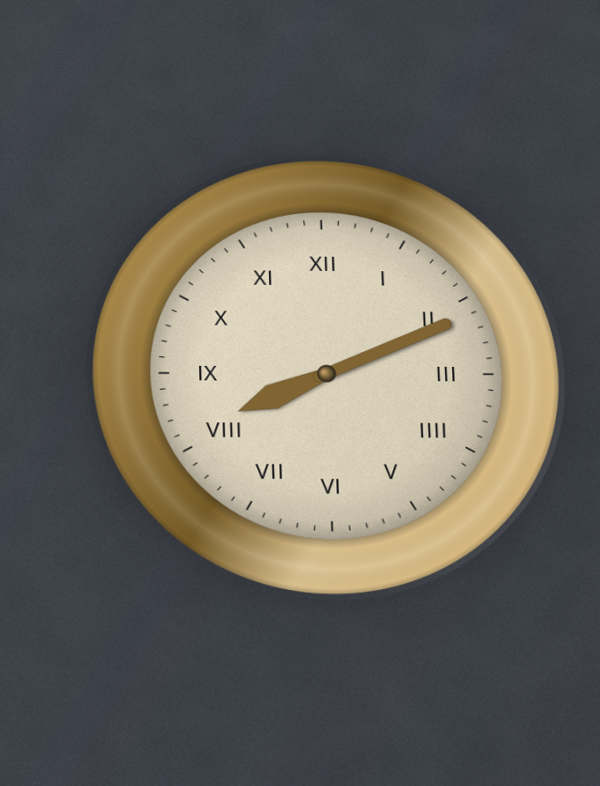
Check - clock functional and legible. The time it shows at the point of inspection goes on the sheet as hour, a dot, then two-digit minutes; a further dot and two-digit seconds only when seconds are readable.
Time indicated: 8.11
